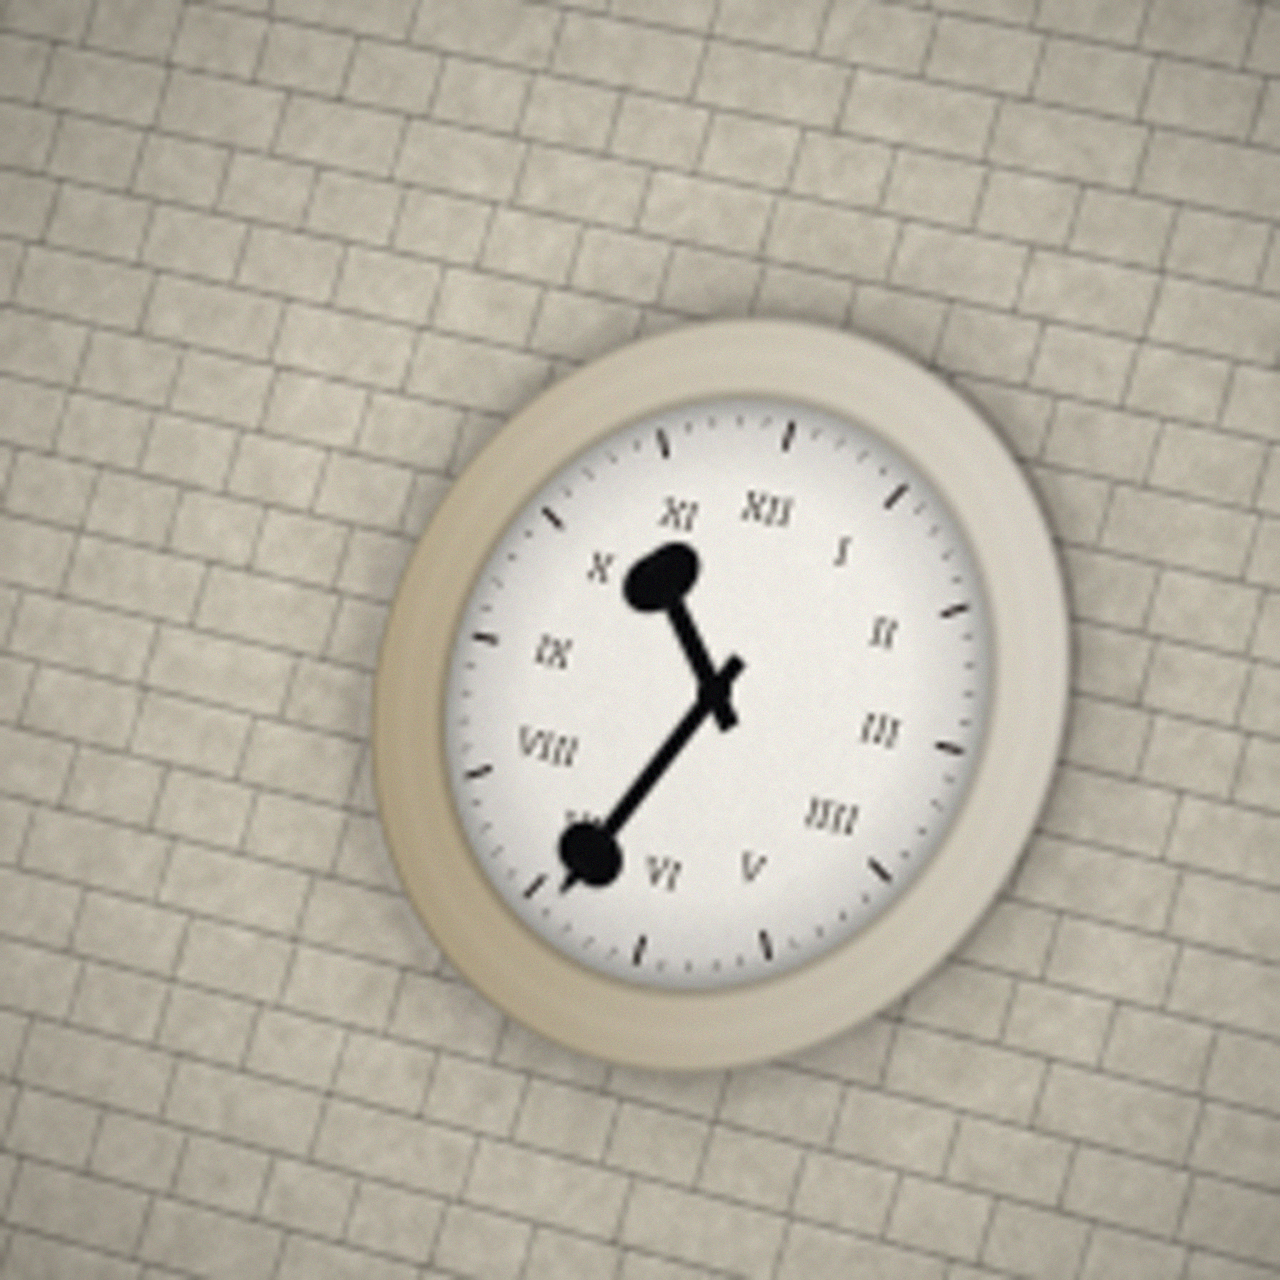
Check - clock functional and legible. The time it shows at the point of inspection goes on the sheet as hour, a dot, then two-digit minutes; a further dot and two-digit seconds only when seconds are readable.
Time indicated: 10.34
